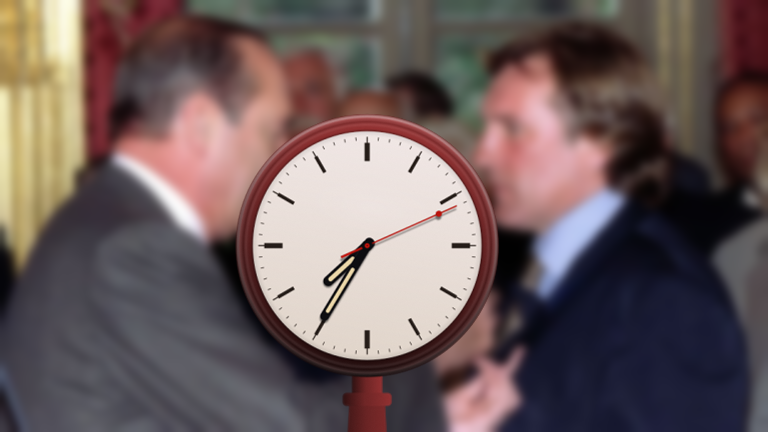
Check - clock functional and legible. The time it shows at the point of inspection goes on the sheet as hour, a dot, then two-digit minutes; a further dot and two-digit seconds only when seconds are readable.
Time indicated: 7.35.11
